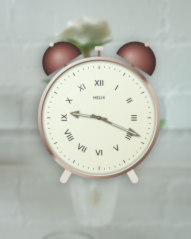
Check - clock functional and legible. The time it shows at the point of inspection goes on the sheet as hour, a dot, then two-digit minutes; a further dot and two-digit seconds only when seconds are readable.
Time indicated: 9.19
